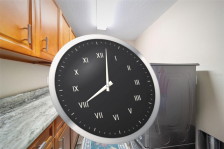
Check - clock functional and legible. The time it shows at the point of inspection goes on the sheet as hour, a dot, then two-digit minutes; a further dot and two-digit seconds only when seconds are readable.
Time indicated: 8.02
